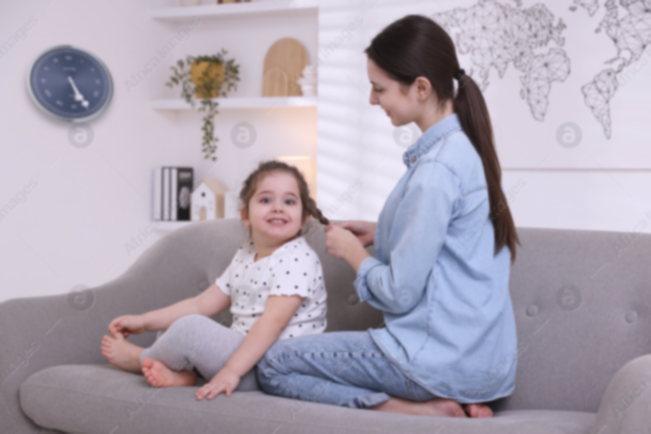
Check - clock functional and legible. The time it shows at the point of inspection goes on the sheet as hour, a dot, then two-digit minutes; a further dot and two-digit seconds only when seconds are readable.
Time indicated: 5.26
